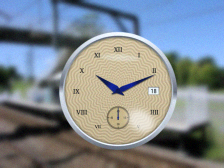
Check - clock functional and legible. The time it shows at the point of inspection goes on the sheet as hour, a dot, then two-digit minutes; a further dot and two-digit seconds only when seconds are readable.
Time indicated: 10.11
